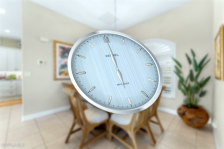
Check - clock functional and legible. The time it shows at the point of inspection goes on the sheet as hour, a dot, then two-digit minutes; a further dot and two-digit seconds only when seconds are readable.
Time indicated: 6.00
